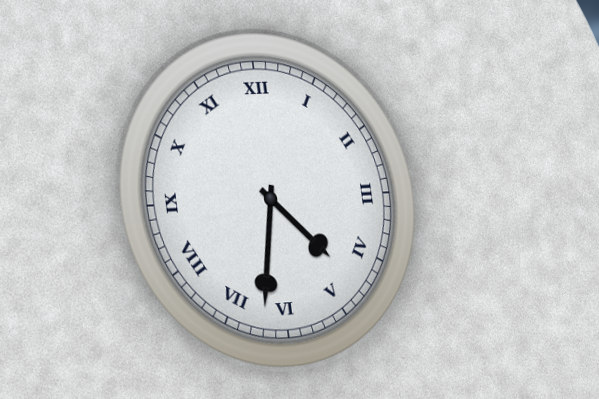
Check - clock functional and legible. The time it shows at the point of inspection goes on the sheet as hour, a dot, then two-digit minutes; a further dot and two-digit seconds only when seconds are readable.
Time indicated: 4.32
